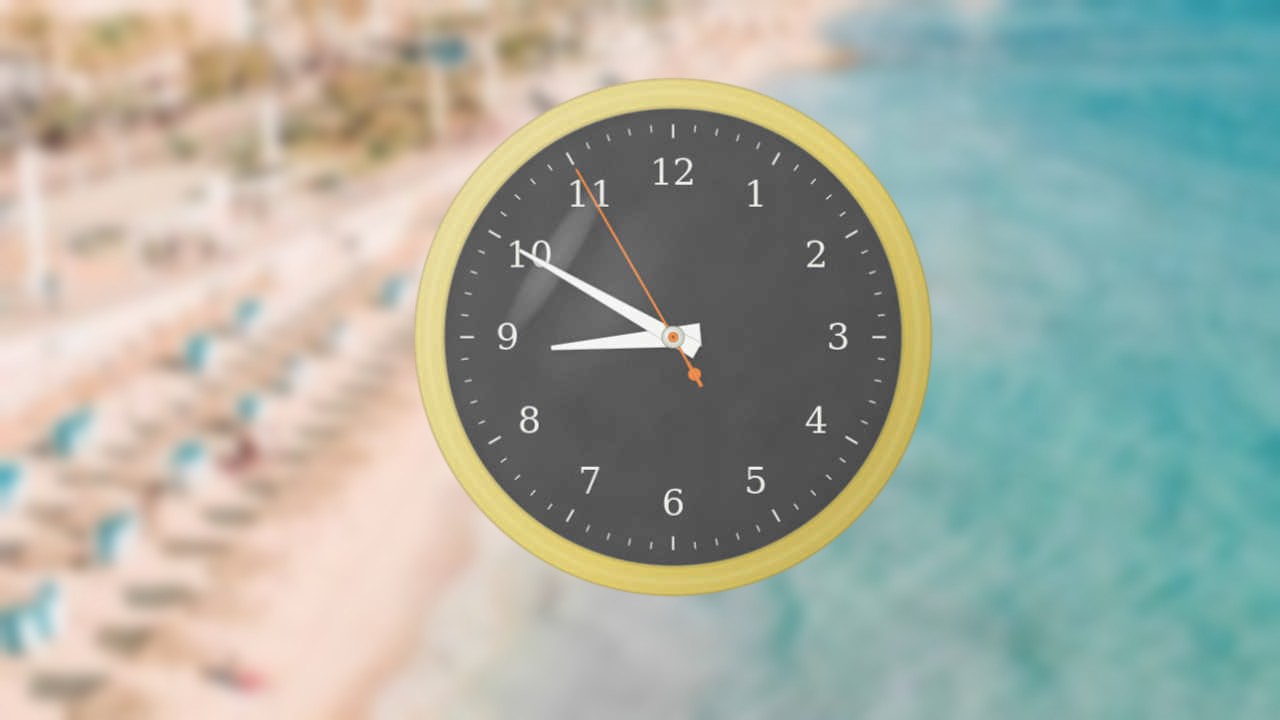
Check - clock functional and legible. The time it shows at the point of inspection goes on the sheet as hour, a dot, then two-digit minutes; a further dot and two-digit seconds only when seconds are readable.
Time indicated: 8.49.55
